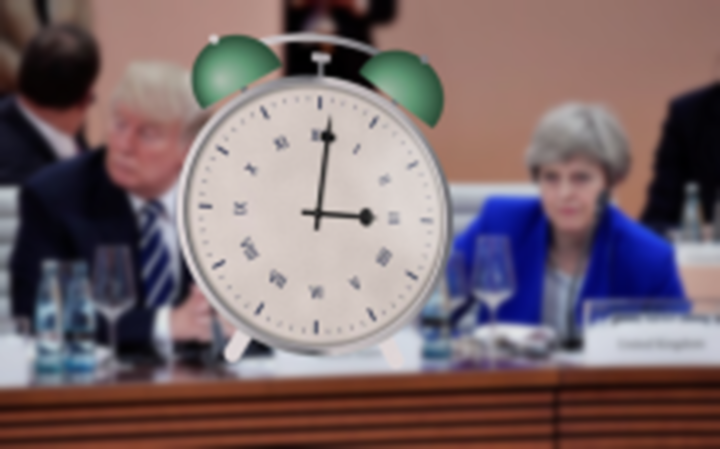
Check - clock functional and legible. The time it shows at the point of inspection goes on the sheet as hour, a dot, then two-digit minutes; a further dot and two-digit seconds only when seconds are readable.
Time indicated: 3.01
